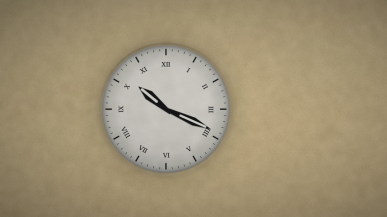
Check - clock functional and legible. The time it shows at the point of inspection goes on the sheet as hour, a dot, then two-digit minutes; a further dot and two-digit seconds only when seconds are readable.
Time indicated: 10.19
